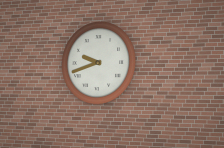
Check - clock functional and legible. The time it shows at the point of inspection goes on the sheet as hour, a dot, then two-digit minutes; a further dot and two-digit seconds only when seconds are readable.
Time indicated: 9.42
